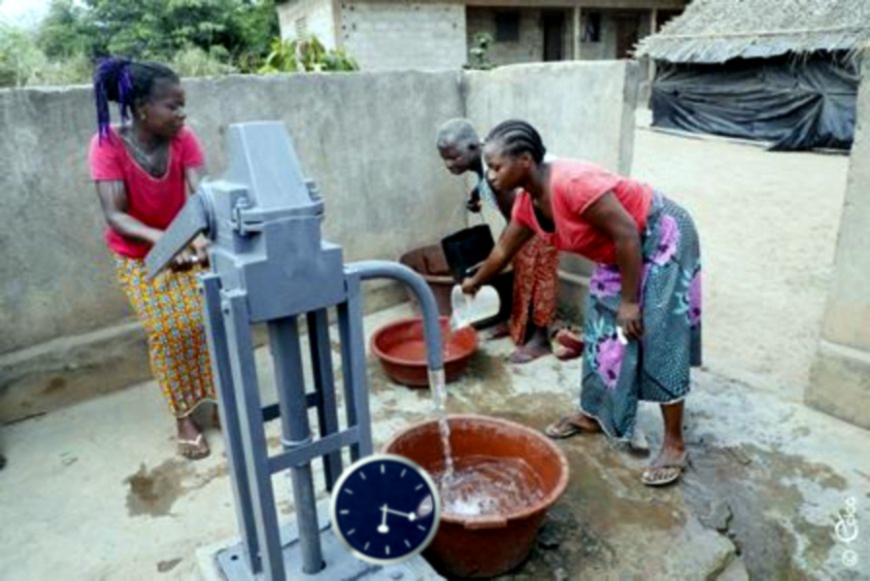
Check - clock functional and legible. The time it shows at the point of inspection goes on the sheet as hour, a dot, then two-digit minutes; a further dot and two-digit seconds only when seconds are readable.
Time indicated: 6.18
